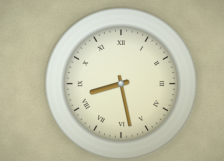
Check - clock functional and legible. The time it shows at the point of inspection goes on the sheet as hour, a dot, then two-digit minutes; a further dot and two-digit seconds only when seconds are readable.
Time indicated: 8.28
